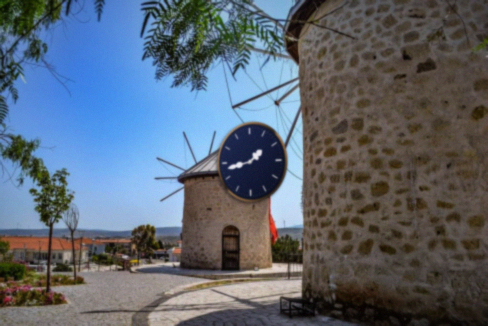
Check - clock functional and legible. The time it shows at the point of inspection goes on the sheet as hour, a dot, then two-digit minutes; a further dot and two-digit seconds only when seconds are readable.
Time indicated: 1.43
